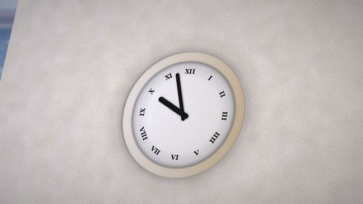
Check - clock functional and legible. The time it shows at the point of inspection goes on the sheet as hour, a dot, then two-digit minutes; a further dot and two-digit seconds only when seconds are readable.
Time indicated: 9.57
